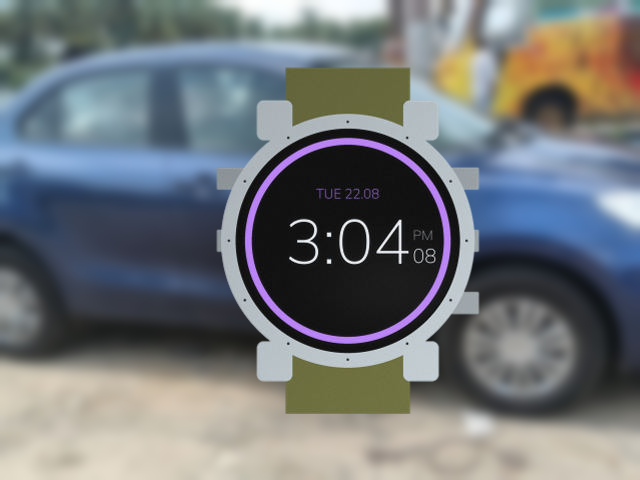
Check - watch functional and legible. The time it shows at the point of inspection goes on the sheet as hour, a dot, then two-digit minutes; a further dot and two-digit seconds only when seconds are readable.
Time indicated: 3.04.08
